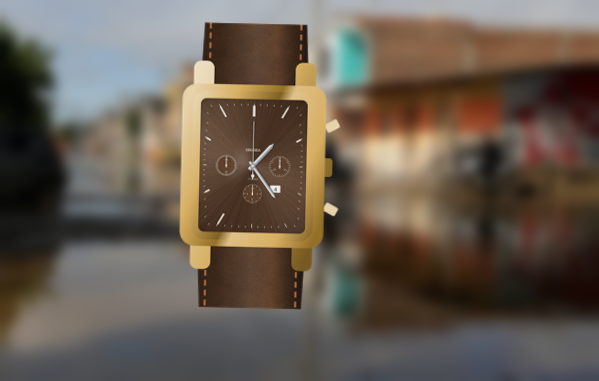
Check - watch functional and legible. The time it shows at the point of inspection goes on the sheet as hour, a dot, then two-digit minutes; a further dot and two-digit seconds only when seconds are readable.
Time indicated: 1.24
